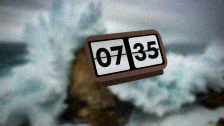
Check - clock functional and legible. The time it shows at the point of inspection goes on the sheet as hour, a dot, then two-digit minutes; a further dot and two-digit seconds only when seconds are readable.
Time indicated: 7.35
